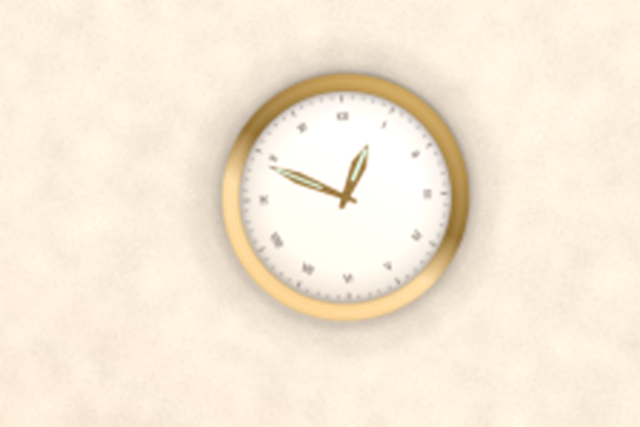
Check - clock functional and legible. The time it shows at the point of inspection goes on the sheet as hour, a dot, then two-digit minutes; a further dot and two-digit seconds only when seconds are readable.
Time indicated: 12.49
